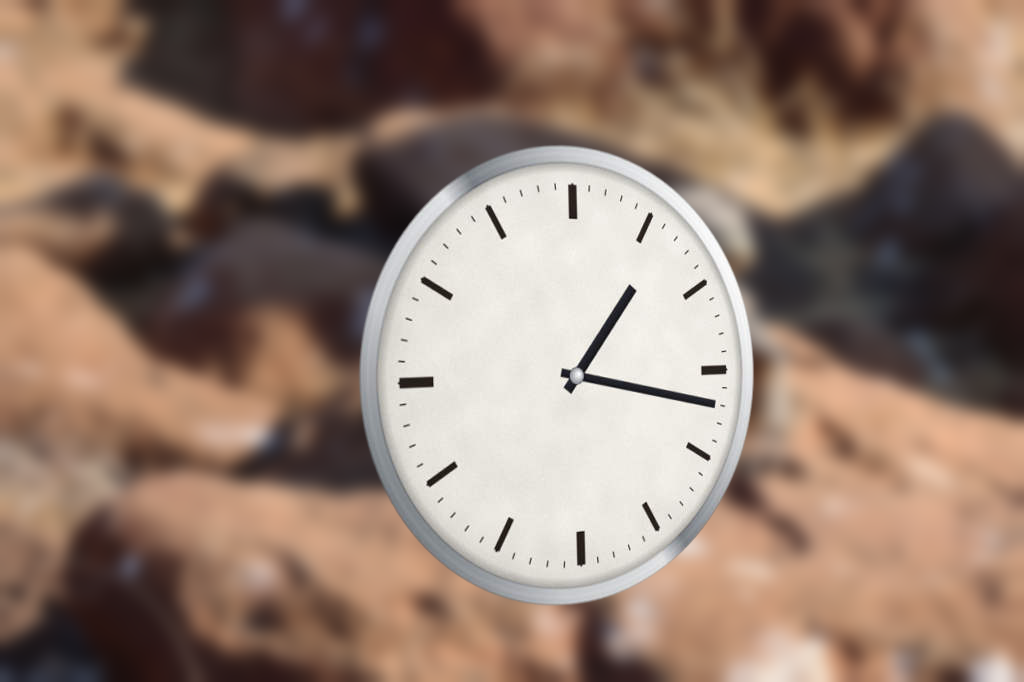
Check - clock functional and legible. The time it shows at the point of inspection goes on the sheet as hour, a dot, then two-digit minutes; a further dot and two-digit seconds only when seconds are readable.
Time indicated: 1.17
